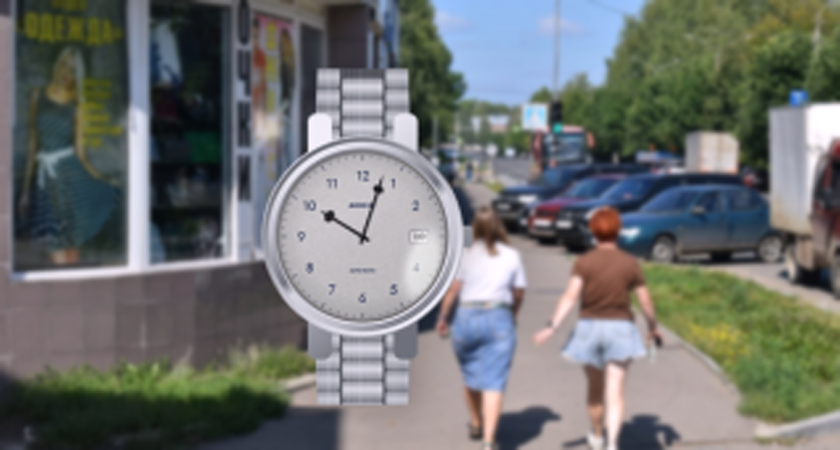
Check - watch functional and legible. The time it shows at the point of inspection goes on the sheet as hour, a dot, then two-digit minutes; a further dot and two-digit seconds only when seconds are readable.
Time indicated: 10.03
